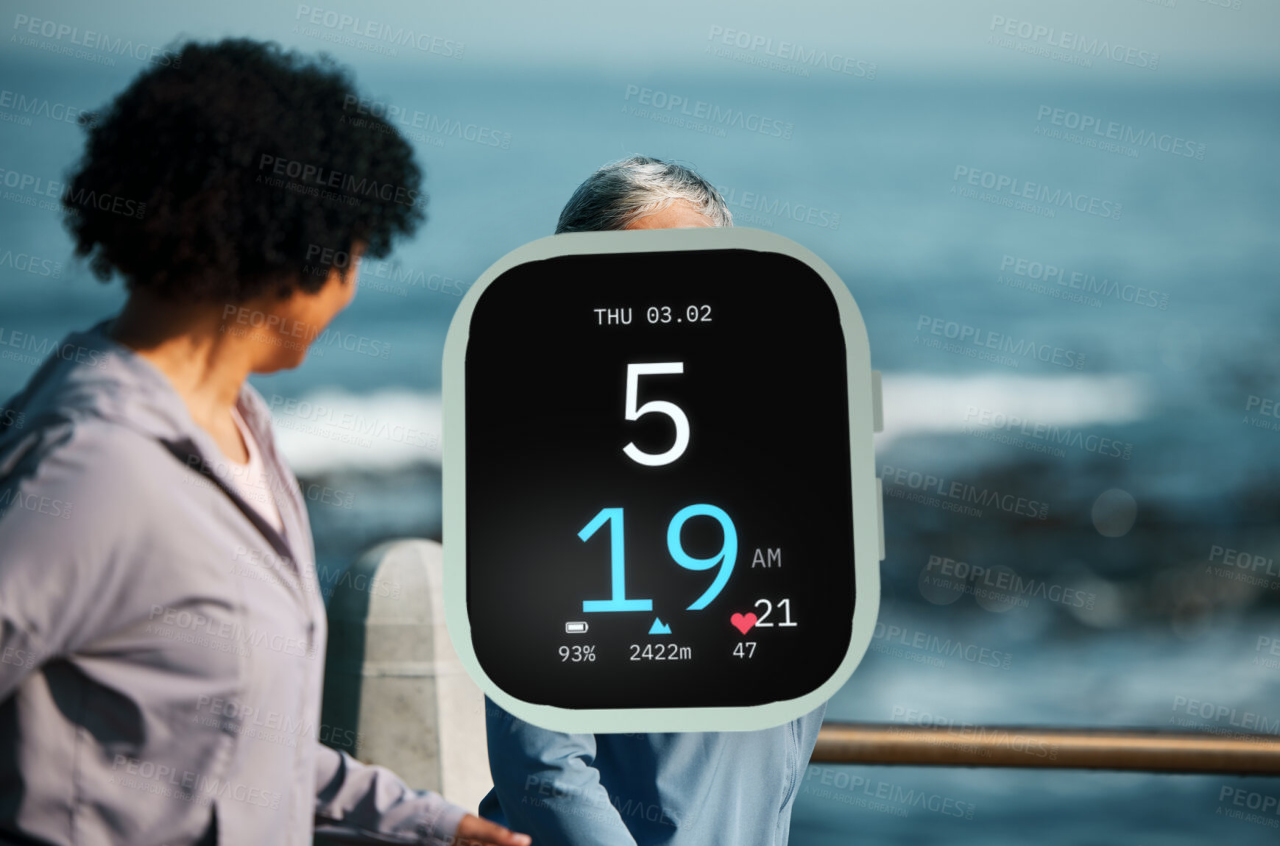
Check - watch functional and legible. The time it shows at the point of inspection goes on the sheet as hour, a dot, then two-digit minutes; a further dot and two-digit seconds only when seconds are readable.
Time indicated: 5.19.21
